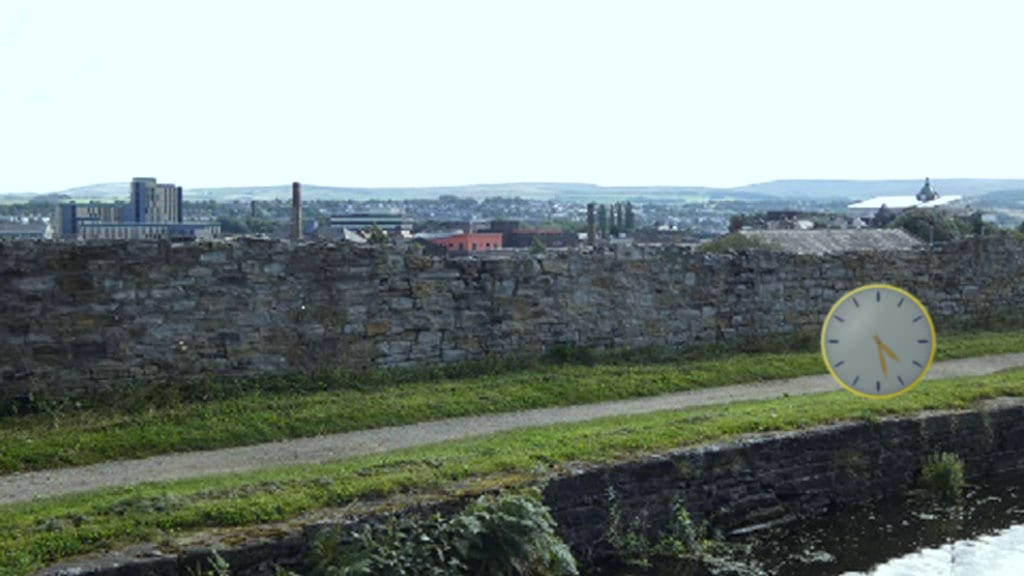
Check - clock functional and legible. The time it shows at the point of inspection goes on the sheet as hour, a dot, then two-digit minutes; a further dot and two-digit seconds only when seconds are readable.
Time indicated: 4.28
